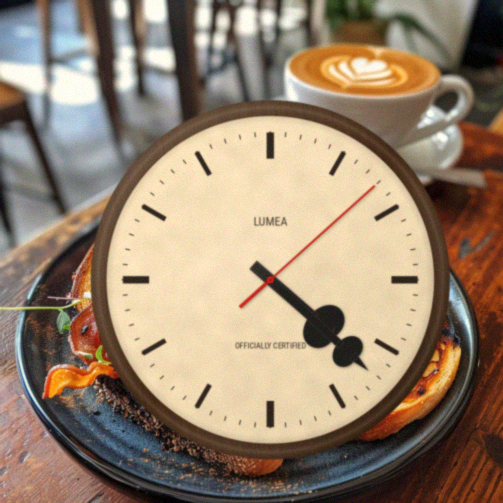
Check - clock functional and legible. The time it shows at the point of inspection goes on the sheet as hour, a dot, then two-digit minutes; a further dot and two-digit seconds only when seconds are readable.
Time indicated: 4.22.08
